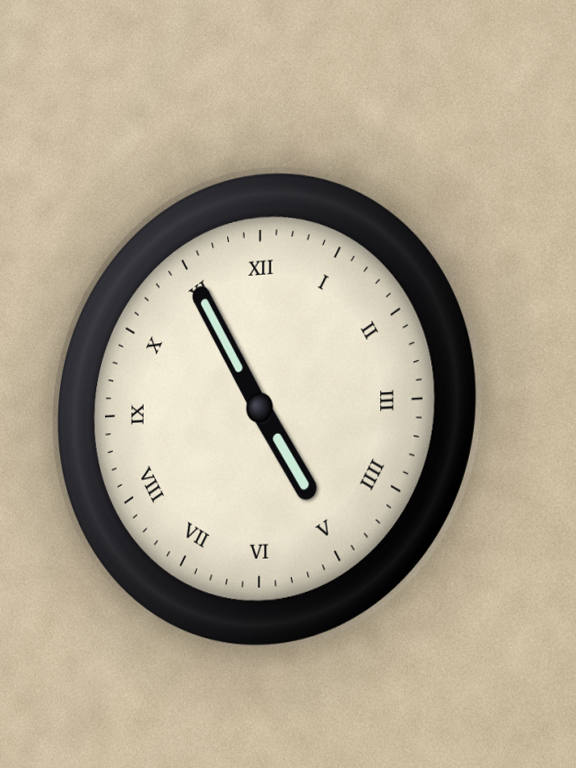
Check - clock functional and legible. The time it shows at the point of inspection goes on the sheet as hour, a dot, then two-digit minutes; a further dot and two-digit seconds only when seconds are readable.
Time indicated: 4.55
